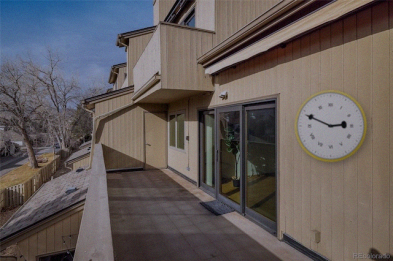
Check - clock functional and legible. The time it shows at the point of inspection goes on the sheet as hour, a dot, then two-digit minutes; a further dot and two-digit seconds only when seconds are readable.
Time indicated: 2.49
